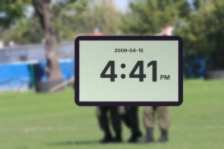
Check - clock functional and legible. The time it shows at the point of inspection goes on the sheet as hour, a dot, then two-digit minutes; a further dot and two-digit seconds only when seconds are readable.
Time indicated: 4.41
